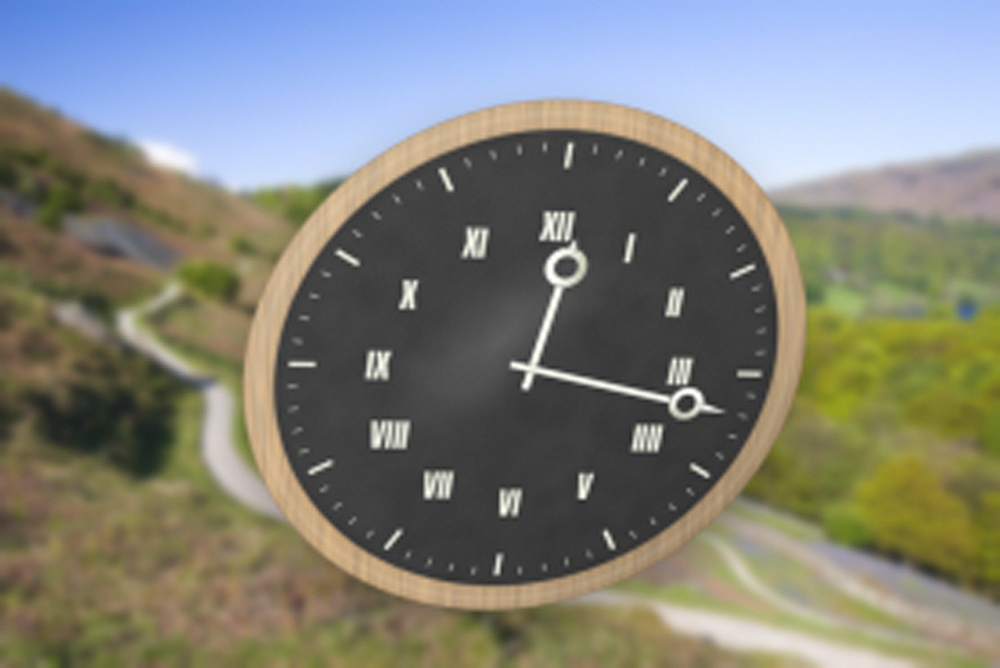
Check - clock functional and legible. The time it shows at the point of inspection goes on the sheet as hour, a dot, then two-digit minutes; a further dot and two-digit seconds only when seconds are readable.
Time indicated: 12.17
